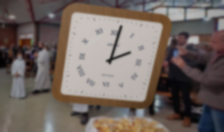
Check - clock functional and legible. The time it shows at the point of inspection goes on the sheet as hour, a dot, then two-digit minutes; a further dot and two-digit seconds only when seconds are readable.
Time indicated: 2.01
